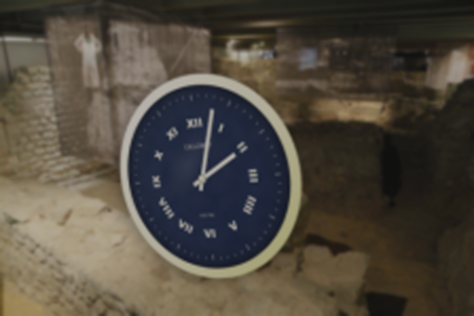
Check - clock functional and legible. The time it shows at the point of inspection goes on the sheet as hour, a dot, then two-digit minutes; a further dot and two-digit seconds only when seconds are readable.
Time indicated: 2.03
